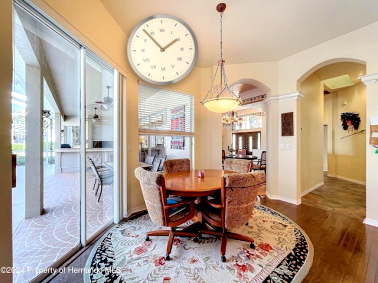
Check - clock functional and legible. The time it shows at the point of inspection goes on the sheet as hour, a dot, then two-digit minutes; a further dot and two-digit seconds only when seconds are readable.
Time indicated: 1.53
